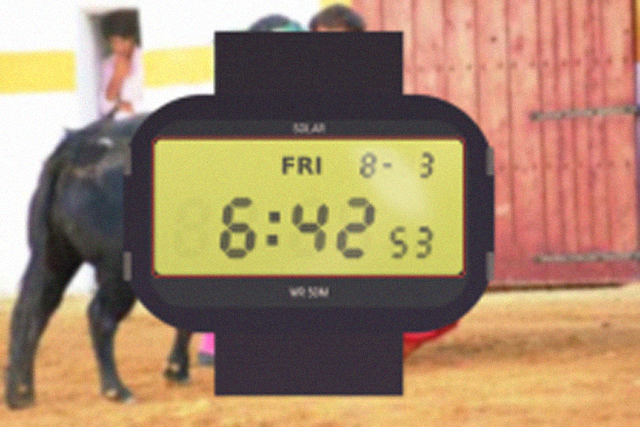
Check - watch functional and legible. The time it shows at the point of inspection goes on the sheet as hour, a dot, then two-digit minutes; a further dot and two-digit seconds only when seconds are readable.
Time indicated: 6.42.53
